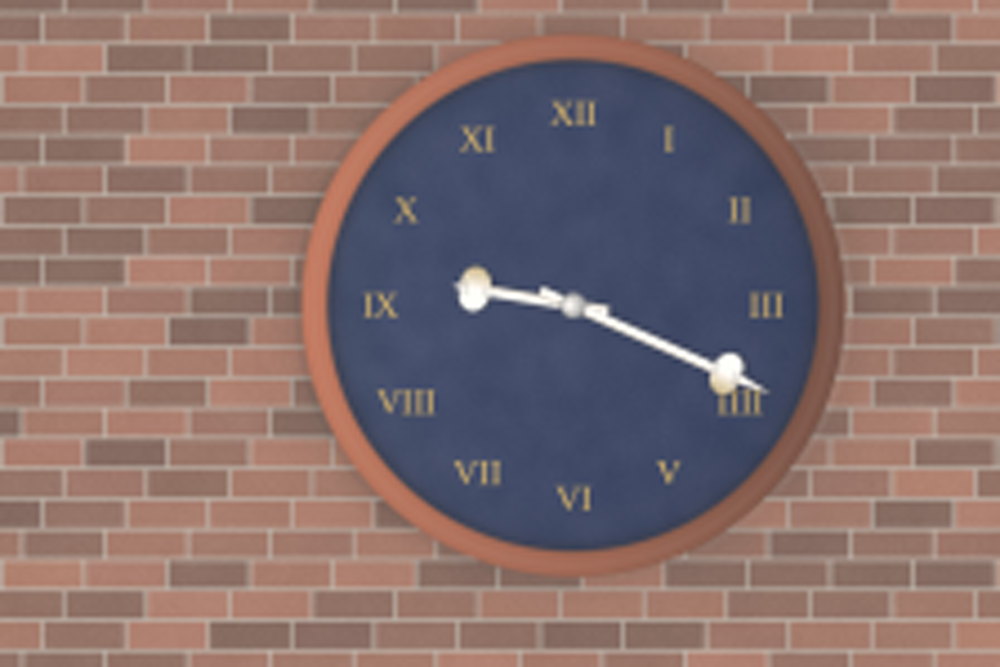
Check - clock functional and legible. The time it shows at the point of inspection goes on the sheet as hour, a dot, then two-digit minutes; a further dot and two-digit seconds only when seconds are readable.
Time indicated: 9.19
